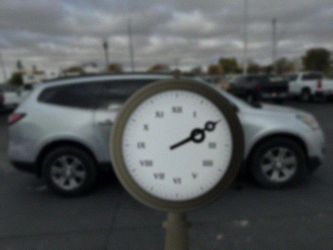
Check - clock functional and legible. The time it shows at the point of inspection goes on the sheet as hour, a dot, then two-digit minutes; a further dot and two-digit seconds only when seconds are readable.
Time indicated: 2.10
